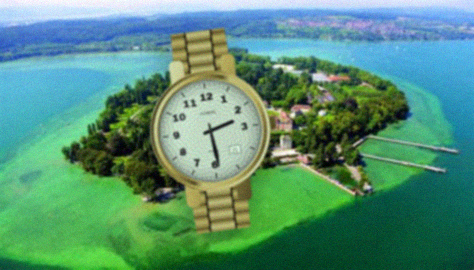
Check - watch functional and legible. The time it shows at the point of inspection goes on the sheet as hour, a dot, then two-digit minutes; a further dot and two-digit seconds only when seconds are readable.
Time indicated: 2.29
